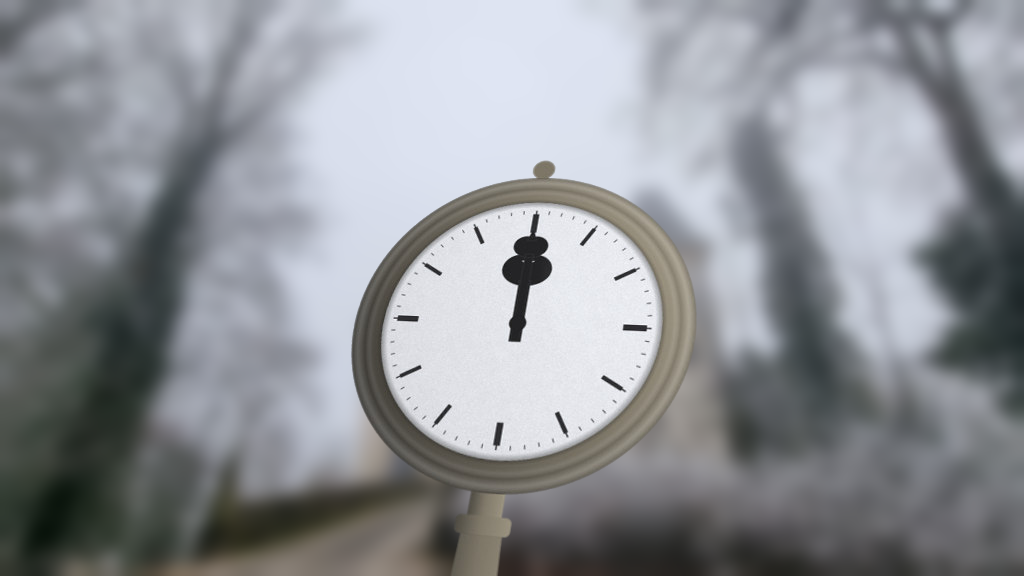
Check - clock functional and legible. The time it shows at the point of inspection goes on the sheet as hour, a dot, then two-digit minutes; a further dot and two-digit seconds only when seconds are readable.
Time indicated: 12.00
